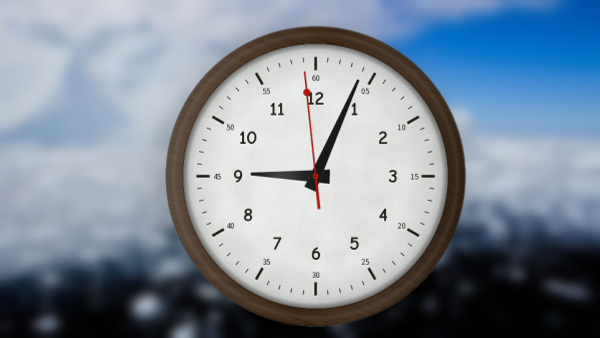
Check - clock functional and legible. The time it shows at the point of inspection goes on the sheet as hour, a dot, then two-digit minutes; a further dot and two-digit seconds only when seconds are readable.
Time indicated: 9.03.59
